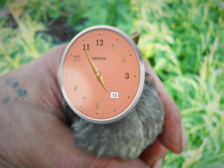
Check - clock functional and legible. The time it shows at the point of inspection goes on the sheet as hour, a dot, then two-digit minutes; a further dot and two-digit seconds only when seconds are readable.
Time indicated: 4.54
